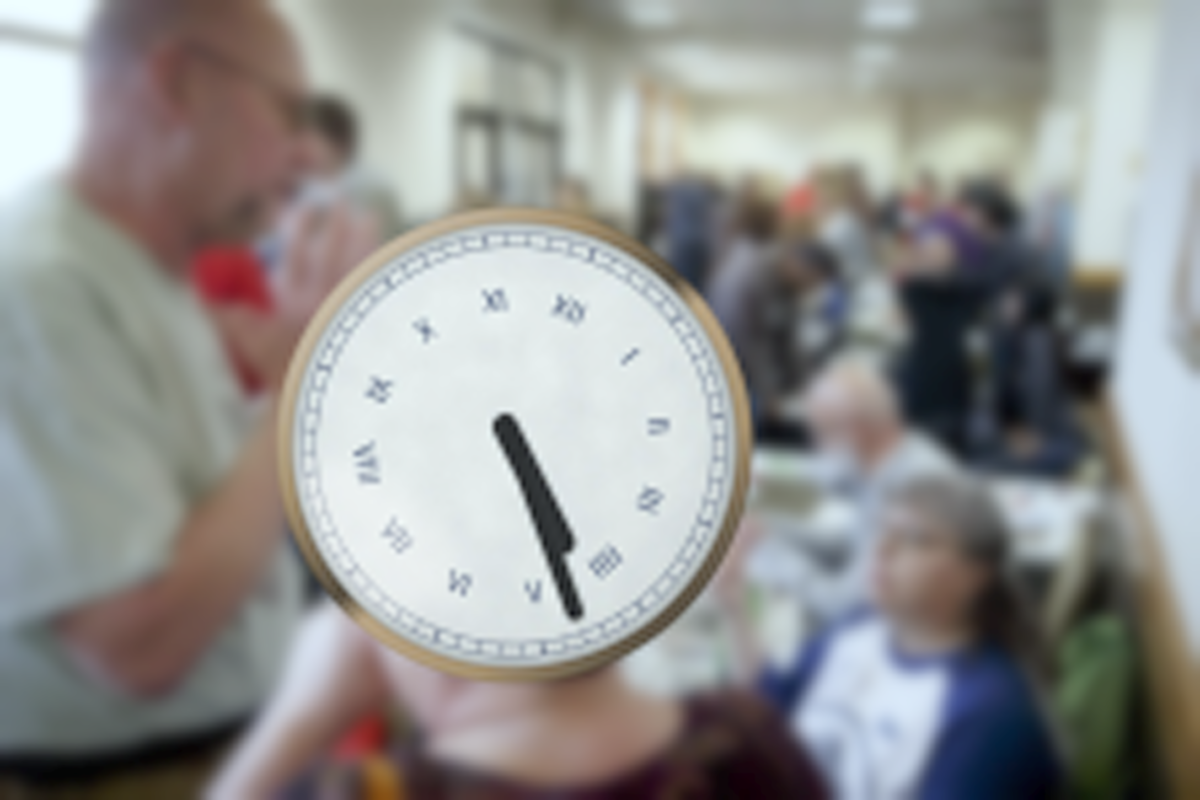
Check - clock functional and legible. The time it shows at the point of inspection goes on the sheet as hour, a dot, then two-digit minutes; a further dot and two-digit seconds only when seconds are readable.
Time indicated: 4.23
